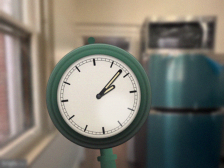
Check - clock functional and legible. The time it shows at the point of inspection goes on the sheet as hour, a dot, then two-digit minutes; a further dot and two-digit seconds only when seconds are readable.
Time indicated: 2.08
